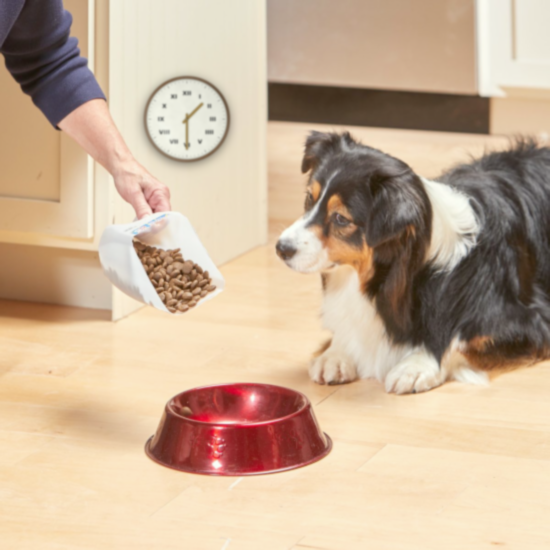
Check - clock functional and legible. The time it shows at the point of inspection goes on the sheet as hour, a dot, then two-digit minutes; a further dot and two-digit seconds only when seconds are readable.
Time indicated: 1.30
